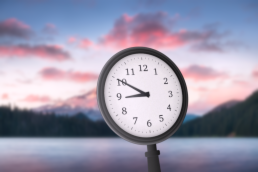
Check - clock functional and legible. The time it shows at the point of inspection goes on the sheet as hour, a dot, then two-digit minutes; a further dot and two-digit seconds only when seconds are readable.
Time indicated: 8.50
